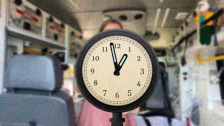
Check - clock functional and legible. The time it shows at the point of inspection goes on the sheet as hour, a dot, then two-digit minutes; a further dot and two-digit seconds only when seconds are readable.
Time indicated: 12.58
